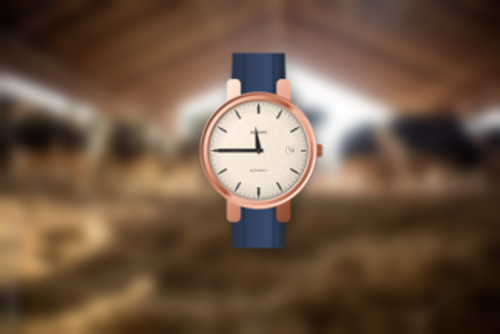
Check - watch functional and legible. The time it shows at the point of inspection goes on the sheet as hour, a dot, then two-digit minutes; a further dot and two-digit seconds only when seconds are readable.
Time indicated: 11.45
